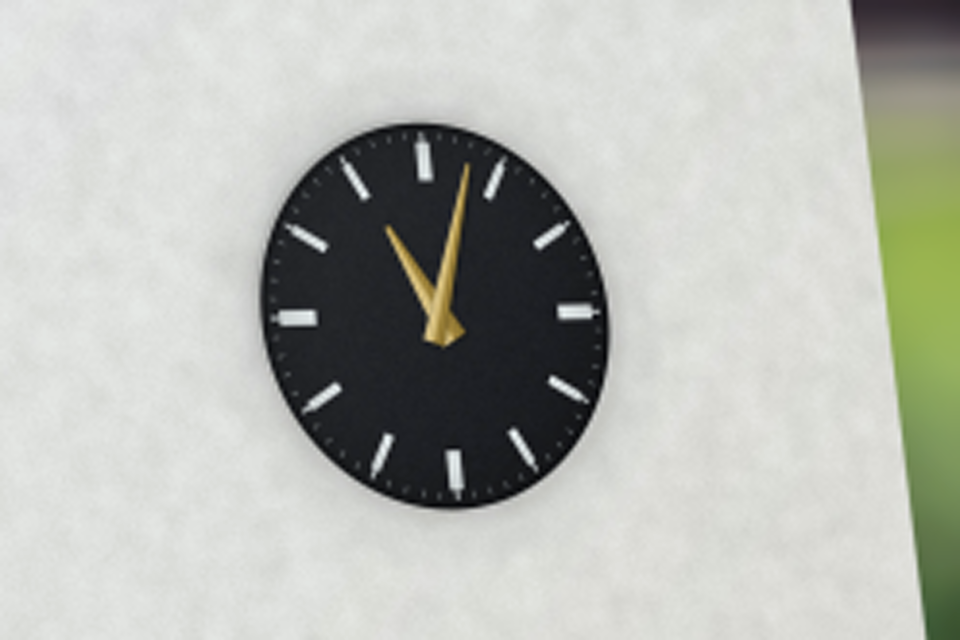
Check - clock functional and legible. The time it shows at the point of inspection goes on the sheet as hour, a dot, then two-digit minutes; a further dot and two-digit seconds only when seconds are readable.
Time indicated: 11.03
